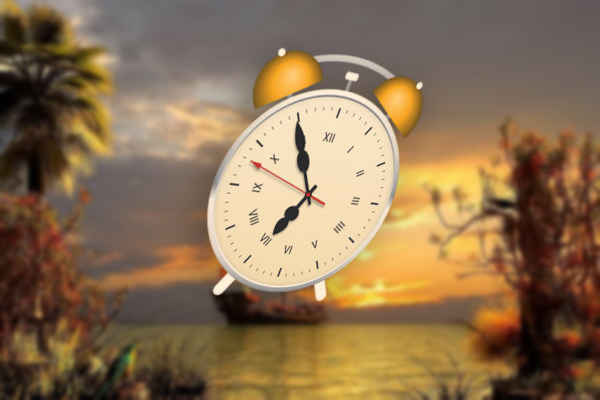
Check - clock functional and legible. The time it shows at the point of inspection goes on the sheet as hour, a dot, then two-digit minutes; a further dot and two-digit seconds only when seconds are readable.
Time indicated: 6.54.48
